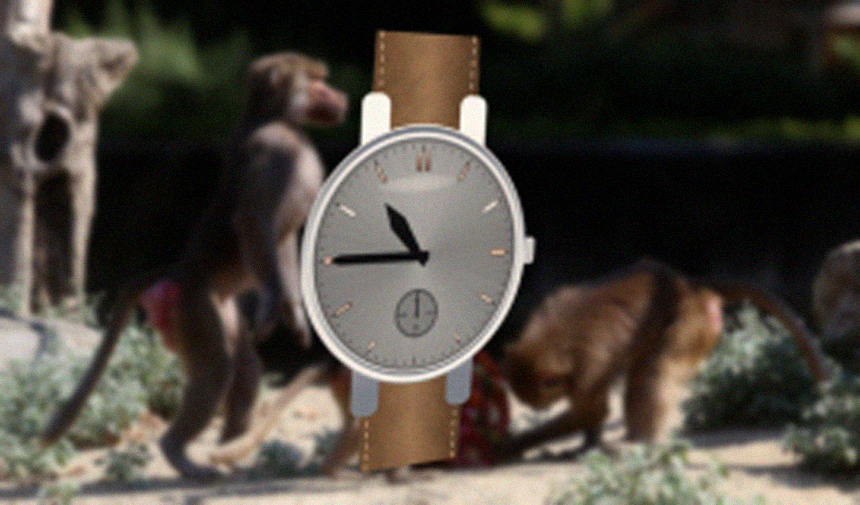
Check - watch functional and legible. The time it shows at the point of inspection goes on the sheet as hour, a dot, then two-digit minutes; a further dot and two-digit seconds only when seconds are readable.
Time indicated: 10.45
